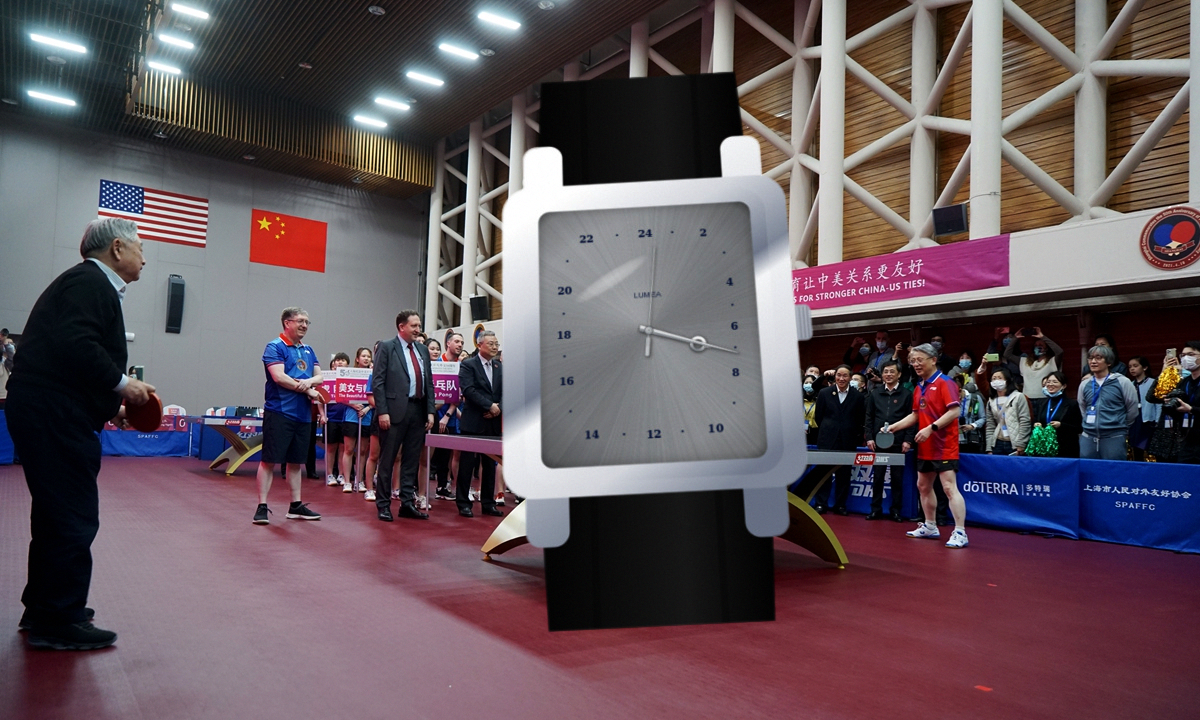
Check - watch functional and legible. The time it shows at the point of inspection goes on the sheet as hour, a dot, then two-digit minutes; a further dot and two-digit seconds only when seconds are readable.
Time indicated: 7.18.01
